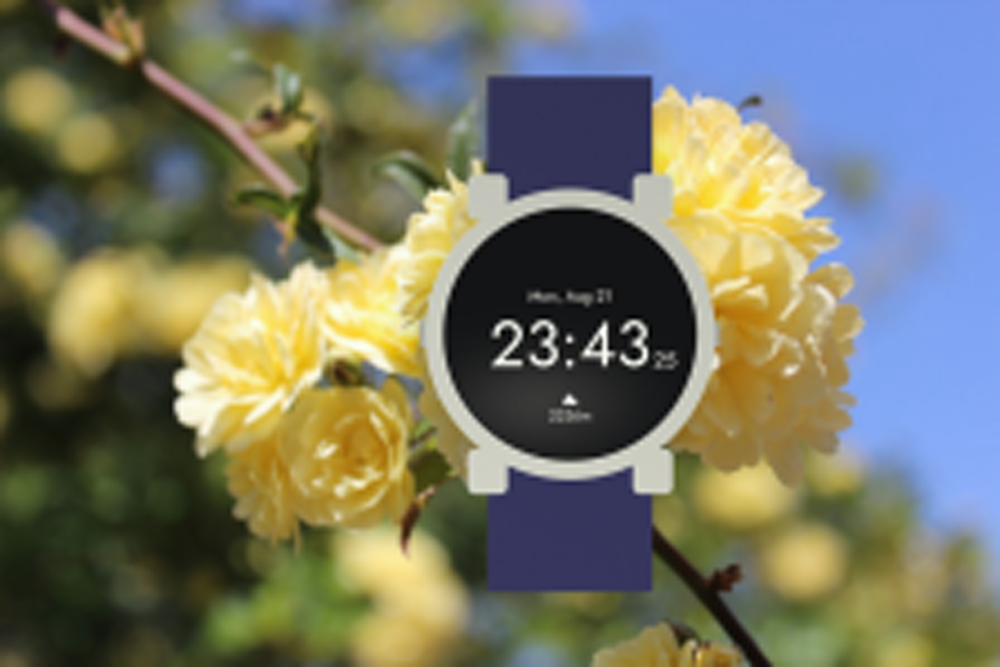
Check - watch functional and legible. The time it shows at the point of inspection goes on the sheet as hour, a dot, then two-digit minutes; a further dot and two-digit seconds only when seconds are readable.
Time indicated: 23.43
